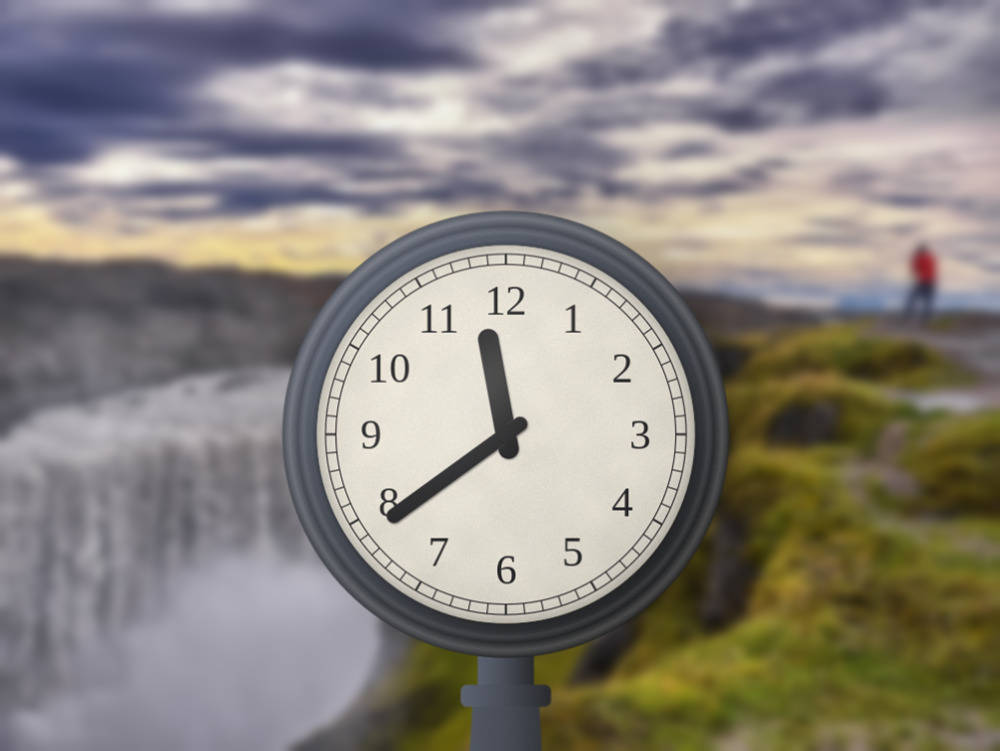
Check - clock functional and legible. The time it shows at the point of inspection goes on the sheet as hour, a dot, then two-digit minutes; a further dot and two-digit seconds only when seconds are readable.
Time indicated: 11.39
